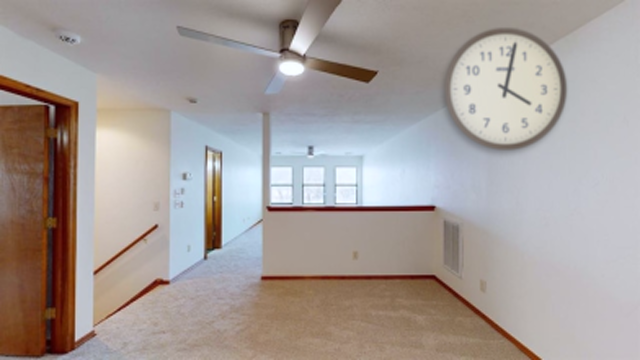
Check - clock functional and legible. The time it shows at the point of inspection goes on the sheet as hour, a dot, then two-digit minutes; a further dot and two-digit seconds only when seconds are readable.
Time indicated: 4.02
